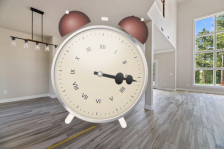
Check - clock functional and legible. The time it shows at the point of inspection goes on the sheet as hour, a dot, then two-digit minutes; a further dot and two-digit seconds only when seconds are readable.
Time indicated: 3.16
